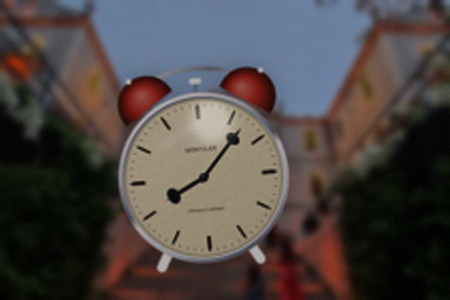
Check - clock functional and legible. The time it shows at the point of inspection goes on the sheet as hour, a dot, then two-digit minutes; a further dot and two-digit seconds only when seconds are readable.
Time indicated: 8.07
